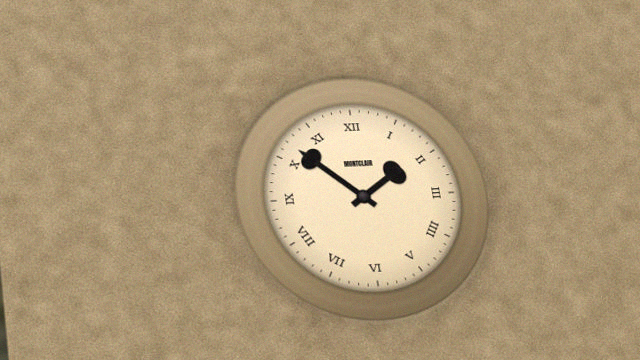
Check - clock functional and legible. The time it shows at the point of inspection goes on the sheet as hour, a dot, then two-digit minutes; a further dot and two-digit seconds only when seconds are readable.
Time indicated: 1.52
